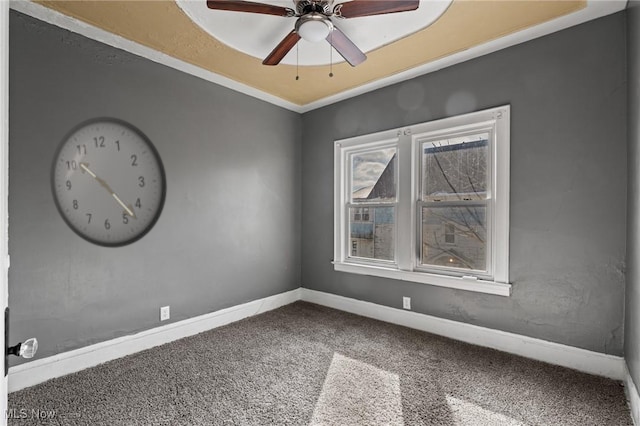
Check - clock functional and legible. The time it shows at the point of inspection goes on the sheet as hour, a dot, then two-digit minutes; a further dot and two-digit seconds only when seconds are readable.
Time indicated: 10.23
